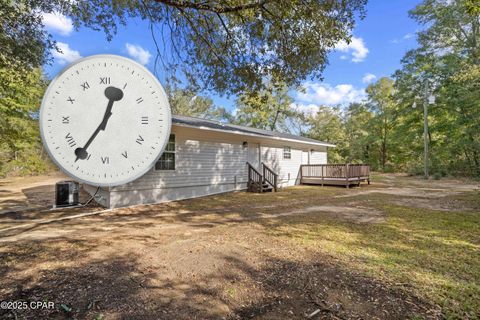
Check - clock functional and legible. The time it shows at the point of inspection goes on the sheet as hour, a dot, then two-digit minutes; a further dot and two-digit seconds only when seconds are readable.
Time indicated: 12.36
